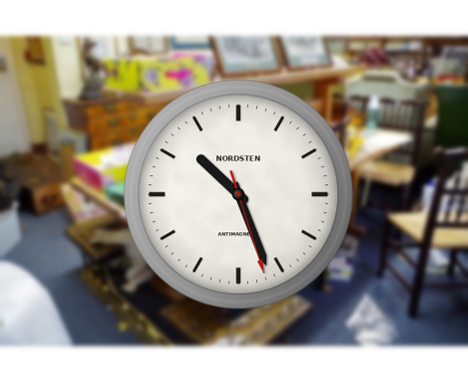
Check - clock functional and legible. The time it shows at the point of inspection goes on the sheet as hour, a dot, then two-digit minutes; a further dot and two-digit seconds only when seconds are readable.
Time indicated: 10.26.27
